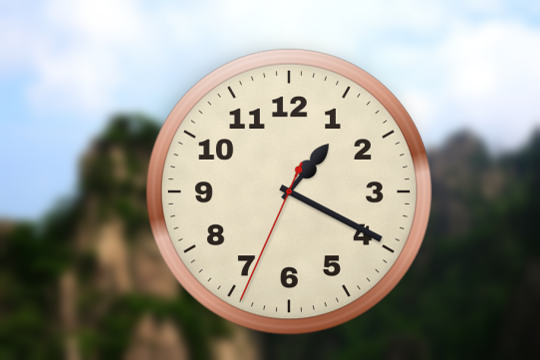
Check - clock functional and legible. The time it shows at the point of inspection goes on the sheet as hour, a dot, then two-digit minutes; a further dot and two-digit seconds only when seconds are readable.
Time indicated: 1.19.34
